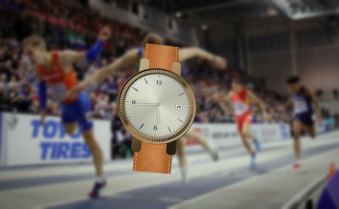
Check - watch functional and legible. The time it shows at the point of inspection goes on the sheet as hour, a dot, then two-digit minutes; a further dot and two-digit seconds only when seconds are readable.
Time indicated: 5.44
